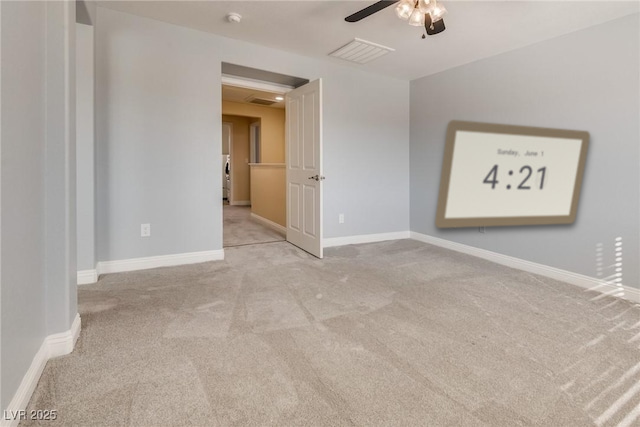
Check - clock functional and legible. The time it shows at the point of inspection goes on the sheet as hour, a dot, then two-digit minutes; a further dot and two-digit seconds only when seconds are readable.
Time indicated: 4.21
